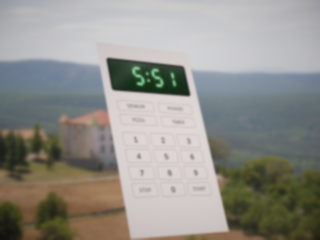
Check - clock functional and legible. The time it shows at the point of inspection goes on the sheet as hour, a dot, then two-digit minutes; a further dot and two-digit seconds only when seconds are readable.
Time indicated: 5.51
